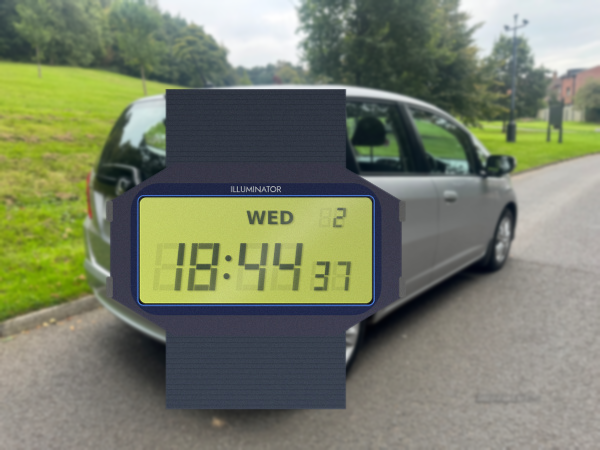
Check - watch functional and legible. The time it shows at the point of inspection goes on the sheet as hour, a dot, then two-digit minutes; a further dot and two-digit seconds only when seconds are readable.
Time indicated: 18.44.37
